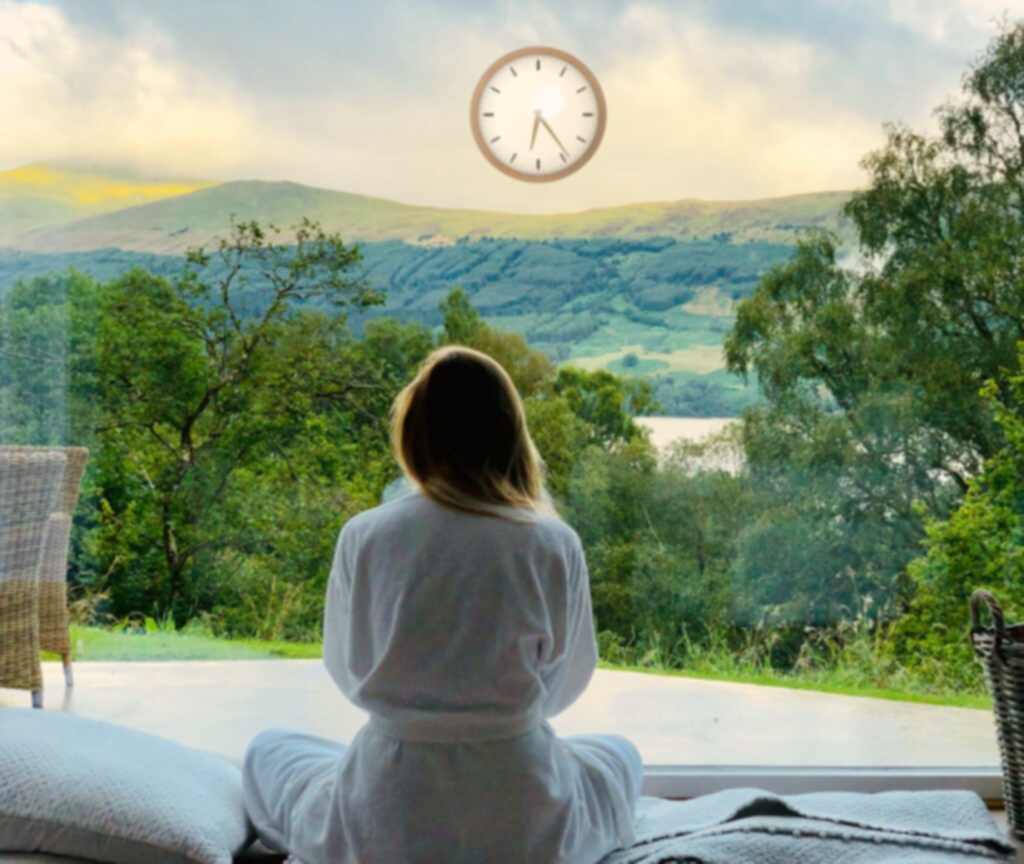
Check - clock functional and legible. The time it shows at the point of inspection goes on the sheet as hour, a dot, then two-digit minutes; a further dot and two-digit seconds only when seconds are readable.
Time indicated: 6.24
